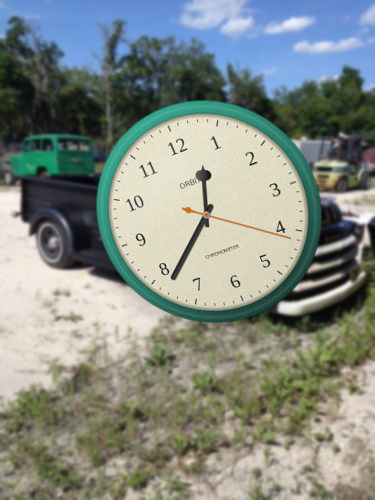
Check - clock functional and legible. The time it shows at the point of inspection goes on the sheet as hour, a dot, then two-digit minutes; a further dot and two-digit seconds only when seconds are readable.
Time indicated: 12.38.21
